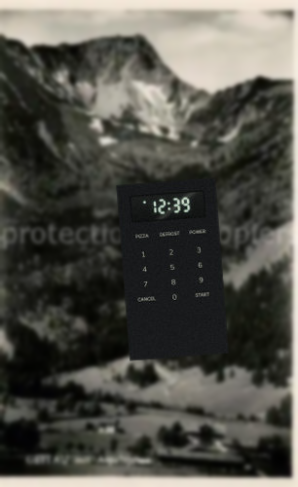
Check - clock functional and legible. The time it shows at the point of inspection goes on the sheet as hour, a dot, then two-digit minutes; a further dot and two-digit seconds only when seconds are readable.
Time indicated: 12.39
